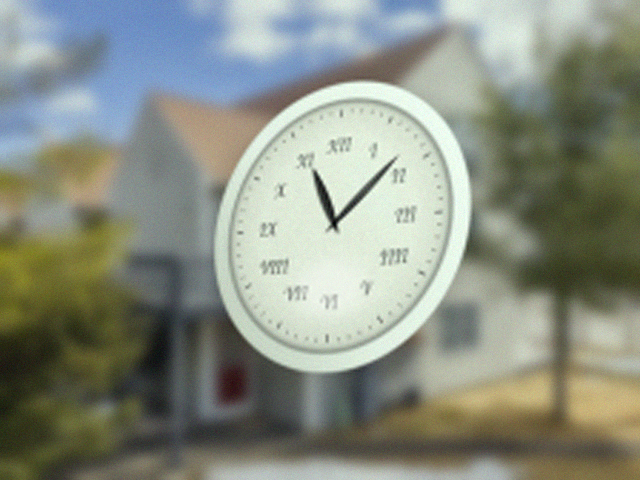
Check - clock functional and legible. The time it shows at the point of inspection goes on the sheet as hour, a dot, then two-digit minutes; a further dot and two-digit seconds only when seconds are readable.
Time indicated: 11.08
